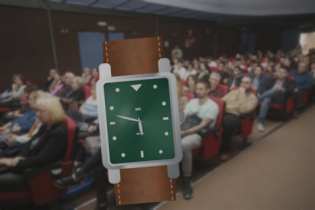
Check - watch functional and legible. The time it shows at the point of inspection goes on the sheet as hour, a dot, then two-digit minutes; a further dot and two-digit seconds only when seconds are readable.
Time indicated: 5.48
